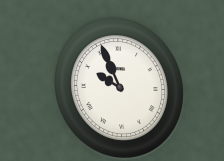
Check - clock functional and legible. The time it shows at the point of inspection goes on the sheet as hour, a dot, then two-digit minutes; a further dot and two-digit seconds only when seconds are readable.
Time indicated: 9.56
